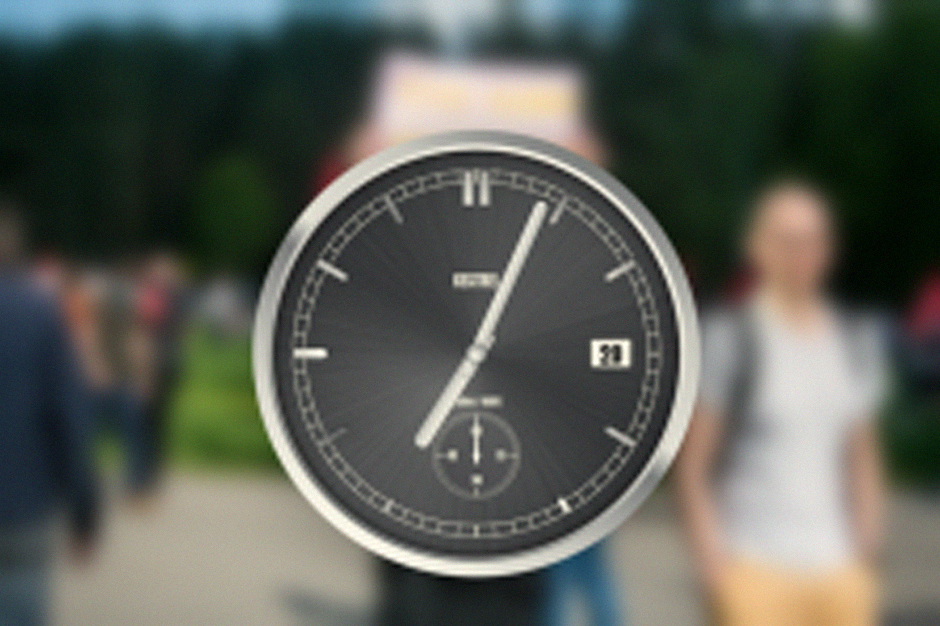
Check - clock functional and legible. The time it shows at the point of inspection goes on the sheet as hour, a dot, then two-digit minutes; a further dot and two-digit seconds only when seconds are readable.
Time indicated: 7.04
